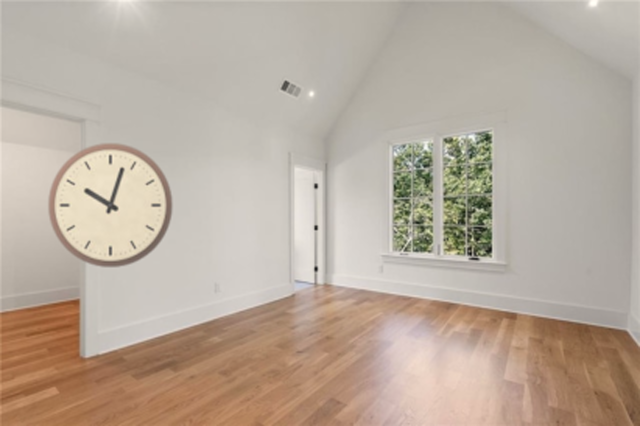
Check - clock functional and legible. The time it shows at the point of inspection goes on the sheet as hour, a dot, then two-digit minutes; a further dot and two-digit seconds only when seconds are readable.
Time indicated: 10.03
